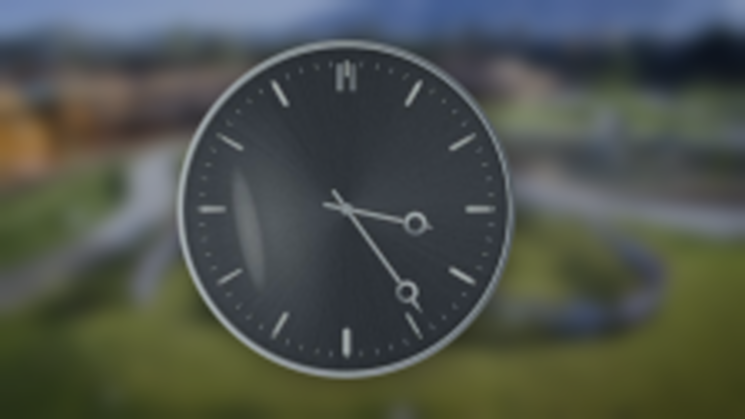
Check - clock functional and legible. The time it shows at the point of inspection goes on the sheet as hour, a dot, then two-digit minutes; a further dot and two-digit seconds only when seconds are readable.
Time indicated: 3.24
